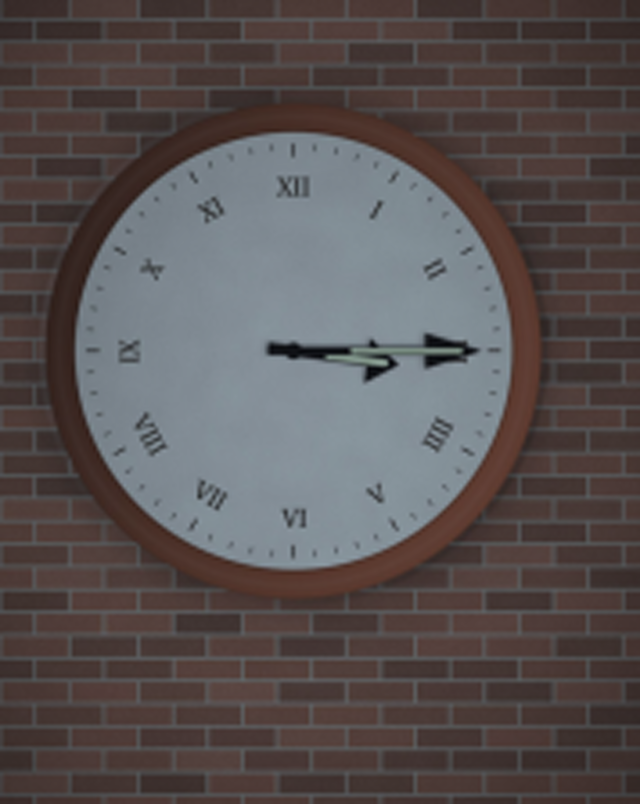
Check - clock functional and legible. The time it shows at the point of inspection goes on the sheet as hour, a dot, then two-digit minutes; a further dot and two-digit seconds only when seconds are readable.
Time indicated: 3.15
